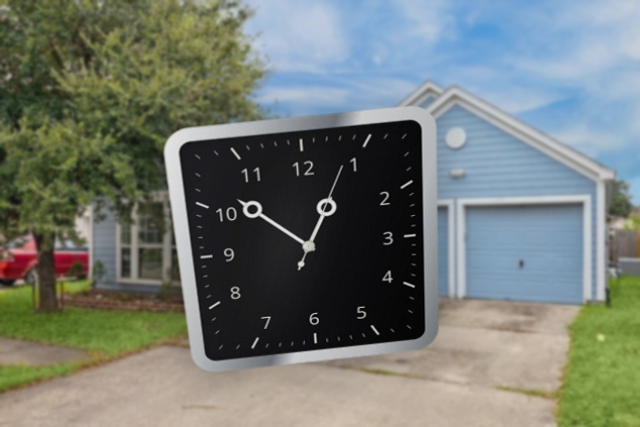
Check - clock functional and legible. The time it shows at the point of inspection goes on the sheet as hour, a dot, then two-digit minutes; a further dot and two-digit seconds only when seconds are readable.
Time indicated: 12.52.04
